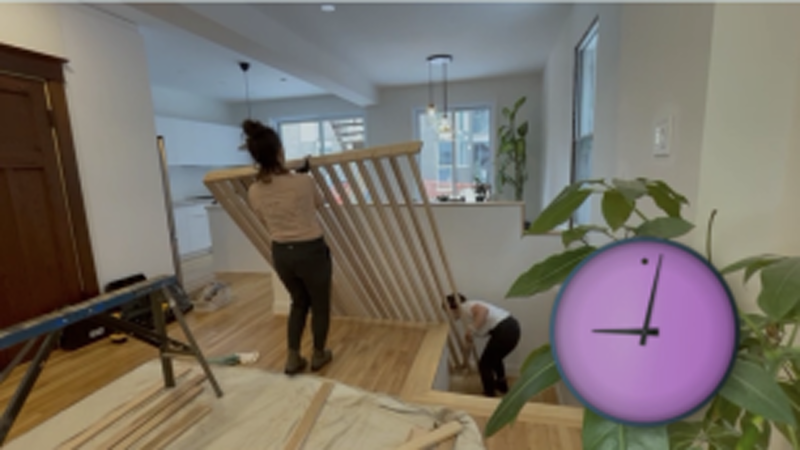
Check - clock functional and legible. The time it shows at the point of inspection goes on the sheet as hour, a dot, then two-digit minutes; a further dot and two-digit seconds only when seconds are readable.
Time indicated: 9.02
